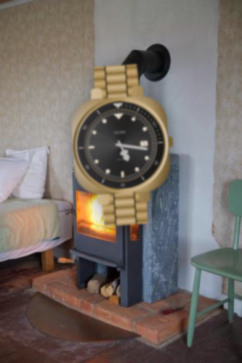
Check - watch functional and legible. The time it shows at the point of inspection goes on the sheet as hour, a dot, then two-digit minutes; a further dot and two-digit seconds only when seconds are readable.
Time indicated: 5.17
